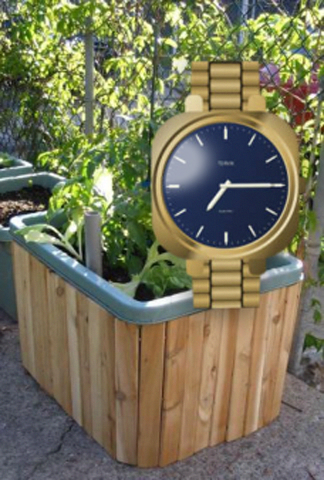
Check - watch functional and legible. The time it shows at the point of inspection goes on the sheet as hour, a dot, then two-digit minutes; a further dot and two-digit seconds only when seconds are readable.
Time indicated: 7.15
